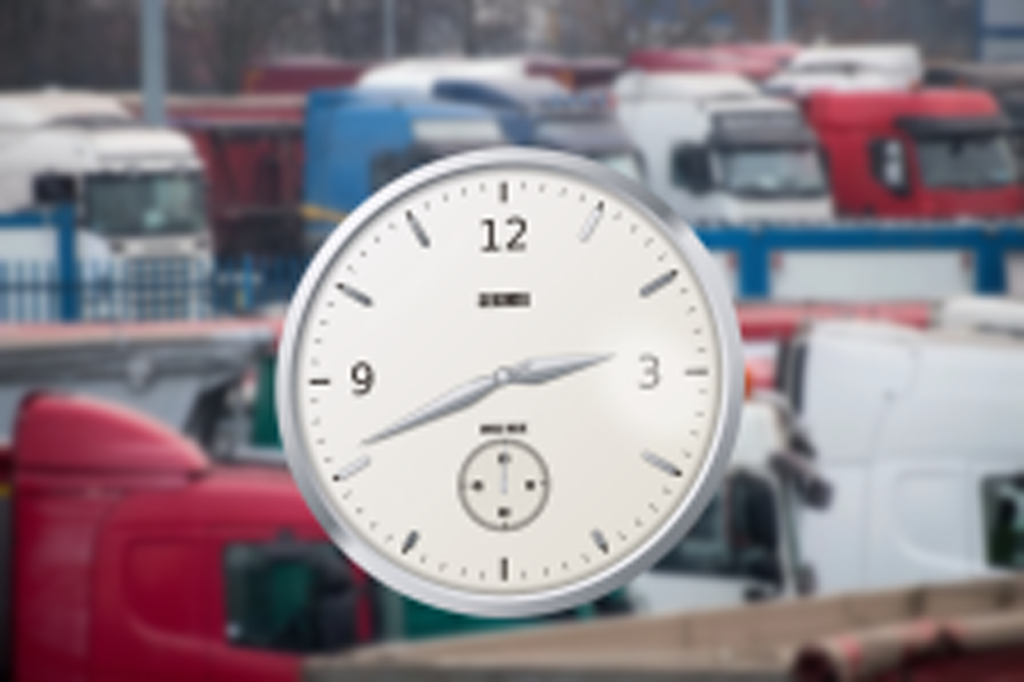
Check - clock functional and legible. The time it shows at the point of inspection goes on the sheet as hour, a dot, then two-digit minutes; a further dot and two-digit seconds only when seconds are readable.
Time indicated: 2.41
